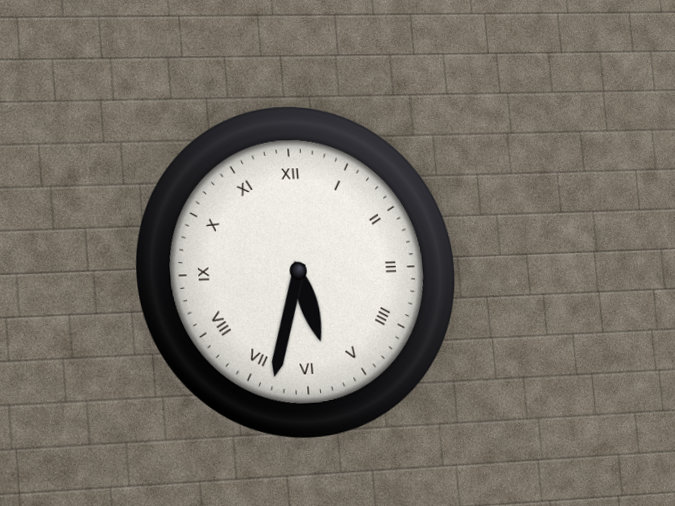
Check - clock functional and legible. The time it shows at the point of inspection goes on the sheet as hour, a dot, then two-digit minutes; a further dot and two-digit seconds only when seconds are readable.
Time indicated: 5.33
